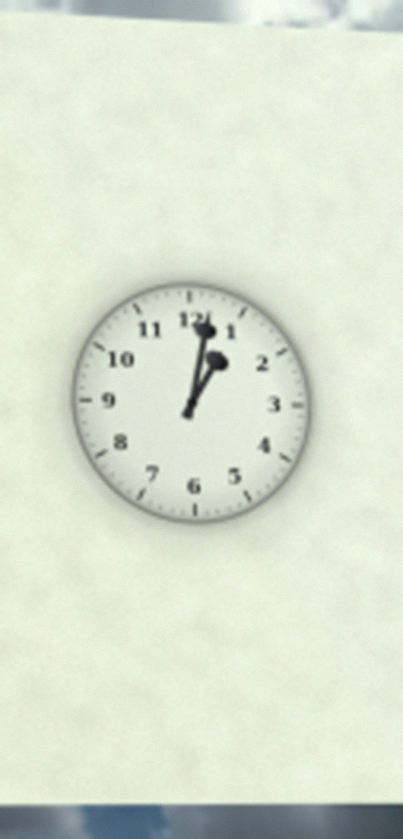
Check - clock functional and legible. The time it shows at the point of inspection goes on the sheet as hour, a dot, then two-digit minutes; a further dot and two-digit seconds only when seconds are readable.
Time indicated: 1.02
